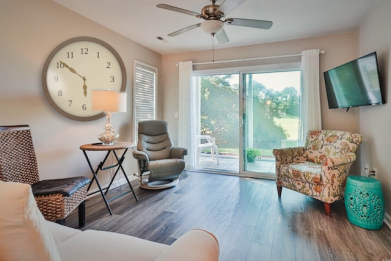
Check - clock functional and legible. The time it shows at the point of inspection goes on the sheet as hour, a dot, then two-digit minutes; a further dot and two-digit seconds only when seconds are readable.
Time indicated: 5.51
